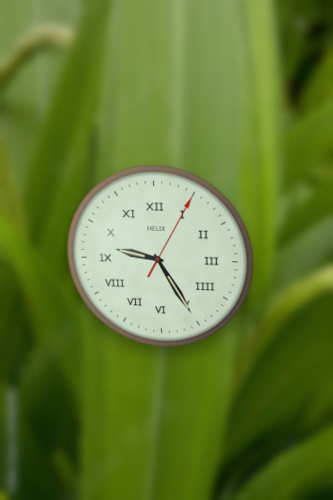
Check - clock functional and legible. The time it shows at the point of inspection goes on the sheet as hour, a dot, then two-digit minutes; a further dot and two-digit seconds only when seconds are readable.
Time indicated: 9.25.05
